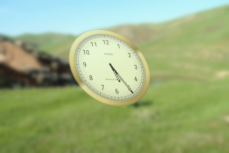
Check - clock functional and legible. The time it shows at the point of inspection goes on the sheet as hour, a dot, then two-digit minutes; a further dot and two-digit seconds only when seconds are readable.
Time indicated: 5.25
